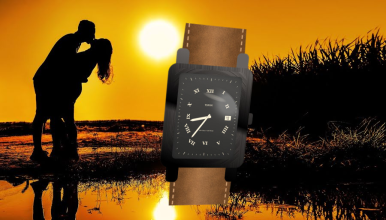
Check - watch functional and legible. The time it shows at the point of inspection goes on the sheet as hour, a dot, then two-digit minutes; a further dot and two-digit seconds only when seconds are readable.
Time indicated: 8.36
